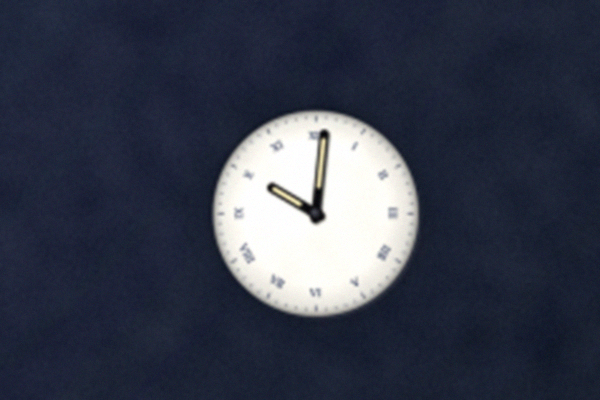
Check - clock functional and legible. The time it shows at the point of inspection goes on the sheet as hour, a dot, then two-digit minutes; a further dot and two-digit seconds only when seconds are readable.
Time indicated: 10.01
